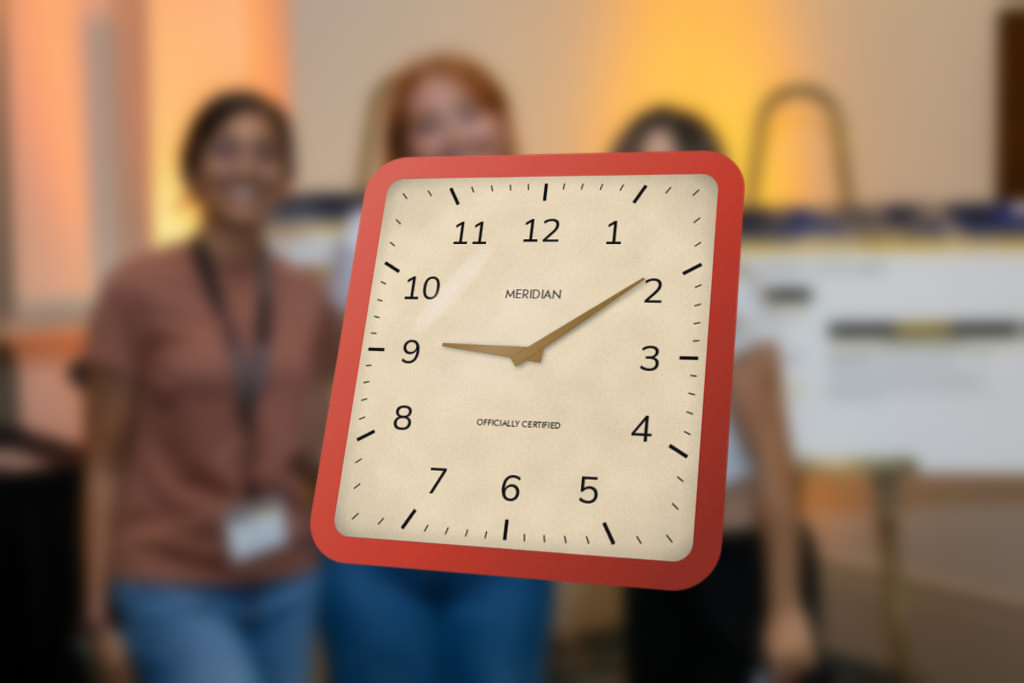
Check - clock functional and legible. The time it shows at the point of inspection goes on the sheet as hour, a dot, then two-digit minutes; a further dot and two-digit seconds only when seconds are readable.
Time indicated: 9.09
